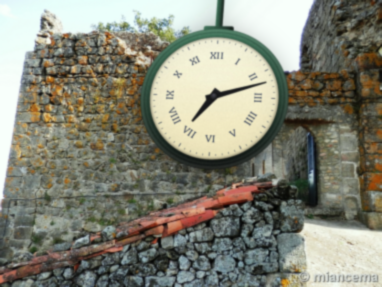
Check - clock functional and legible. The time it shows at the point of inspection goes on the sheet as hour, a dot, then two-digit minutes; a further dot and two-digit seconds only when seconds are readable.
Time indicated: 7.12
